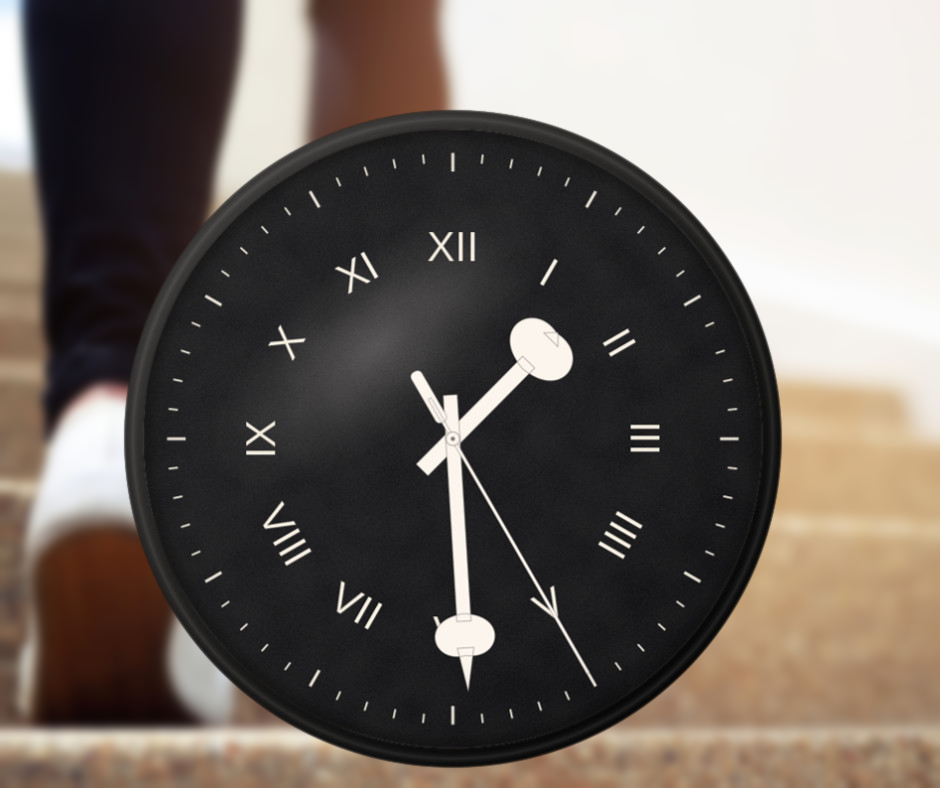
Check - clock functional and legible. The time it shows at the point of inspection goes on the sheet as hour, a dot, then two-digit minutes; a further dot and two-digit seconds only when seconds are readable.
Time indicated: 1.29.25
